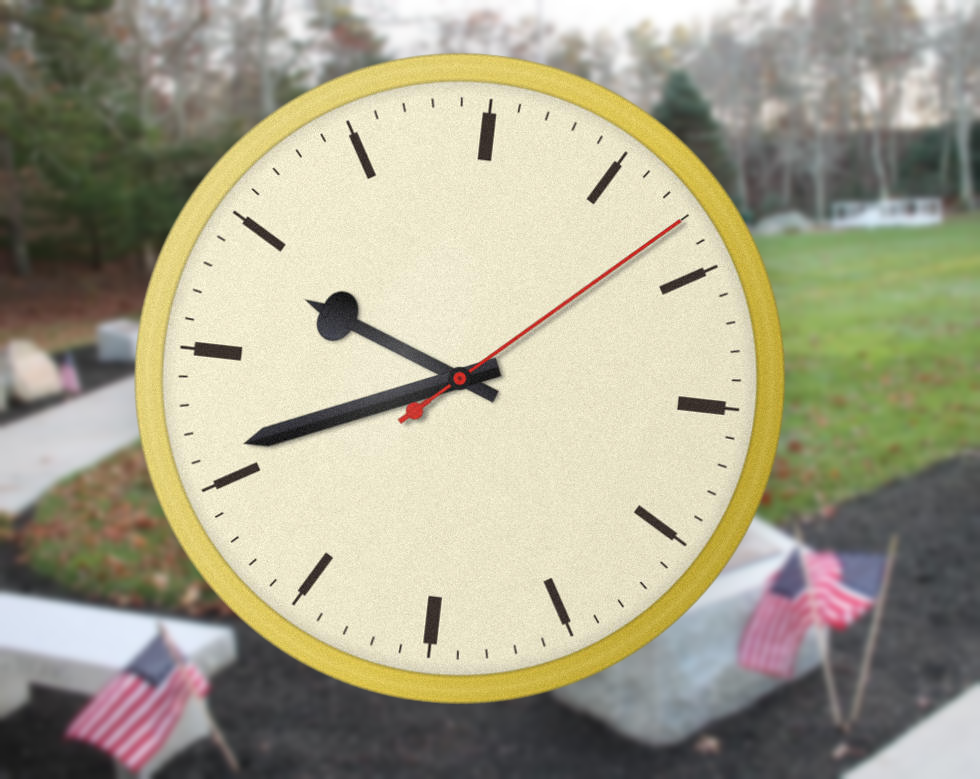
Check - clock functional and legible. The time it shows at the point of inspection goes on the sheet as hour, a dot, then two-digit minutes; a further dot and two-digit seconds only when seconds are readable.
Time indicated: 9.41.08
